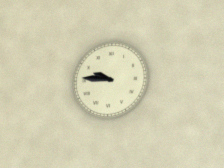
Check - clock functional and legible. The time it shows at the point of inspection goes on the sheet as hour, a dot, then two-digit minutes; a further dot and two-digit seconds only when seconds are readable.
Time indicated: 9.46
